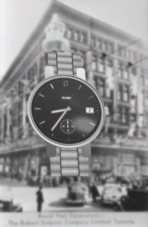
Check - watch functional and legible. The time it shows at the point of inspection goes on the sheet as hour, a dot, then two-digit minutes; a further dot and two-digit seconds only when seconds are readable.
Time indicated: 8.36
